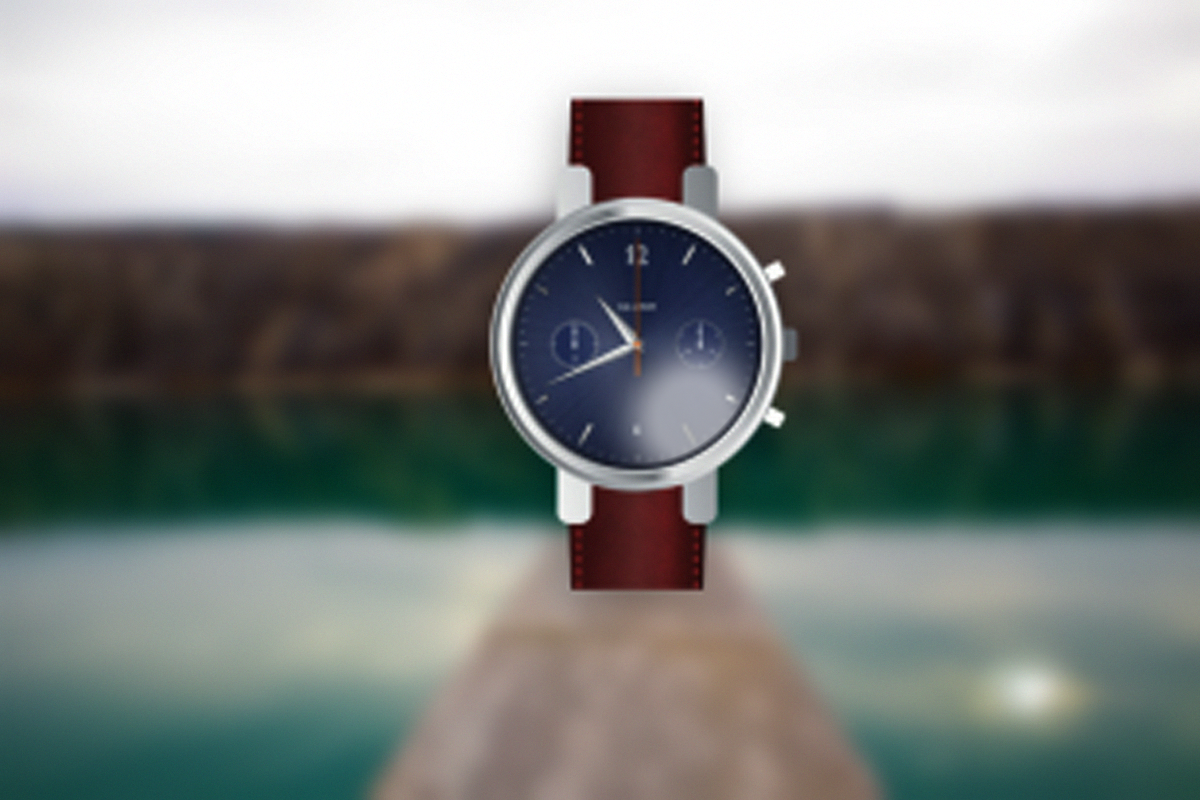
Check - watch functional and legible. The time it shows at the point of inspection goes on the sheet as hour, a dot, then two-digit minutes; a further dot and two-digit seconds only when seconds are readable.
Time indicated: 10.41
